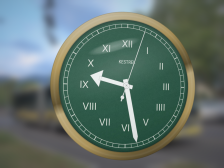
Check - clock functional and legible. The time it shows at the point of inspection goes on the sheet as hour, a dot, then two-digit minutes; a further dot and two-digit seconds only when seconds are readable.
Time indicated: 9.28.03
